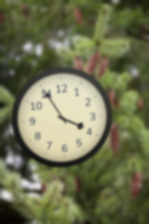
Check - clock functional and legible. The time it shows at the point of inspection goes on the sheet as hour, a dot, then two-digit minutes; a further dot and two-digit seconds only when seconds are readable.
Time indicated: 3.55
